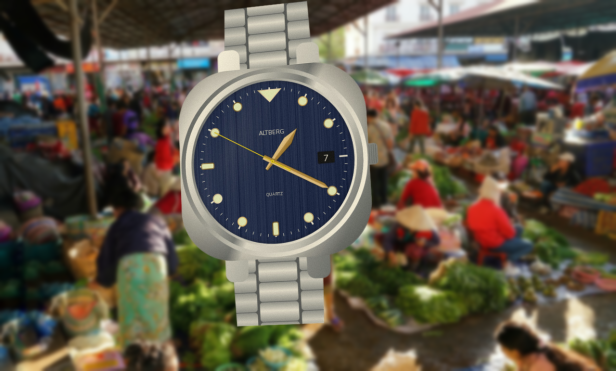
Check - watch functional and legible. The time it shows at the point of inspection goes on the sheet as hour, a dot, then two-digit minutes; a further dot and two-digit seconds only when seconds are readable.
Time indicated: 1.19.50
